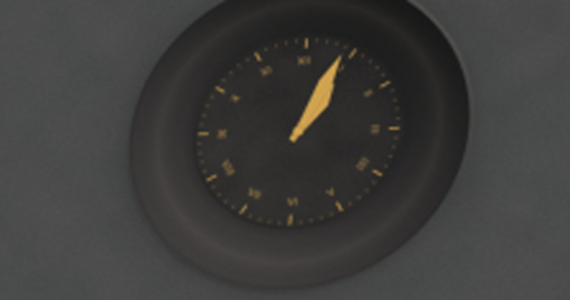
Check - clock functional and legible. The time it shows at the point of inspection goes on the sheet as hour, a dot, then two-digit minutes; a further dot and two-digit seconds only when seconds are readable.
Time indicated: 1.04
